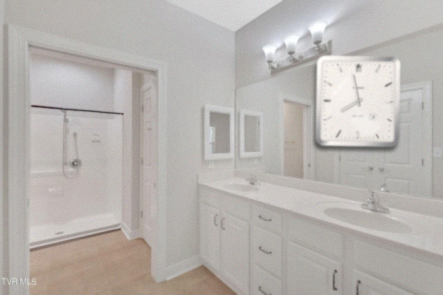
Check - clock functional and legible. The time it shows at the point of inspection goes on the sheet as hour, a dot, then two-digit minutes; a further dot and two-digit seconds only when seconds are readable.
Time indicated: 7.58
